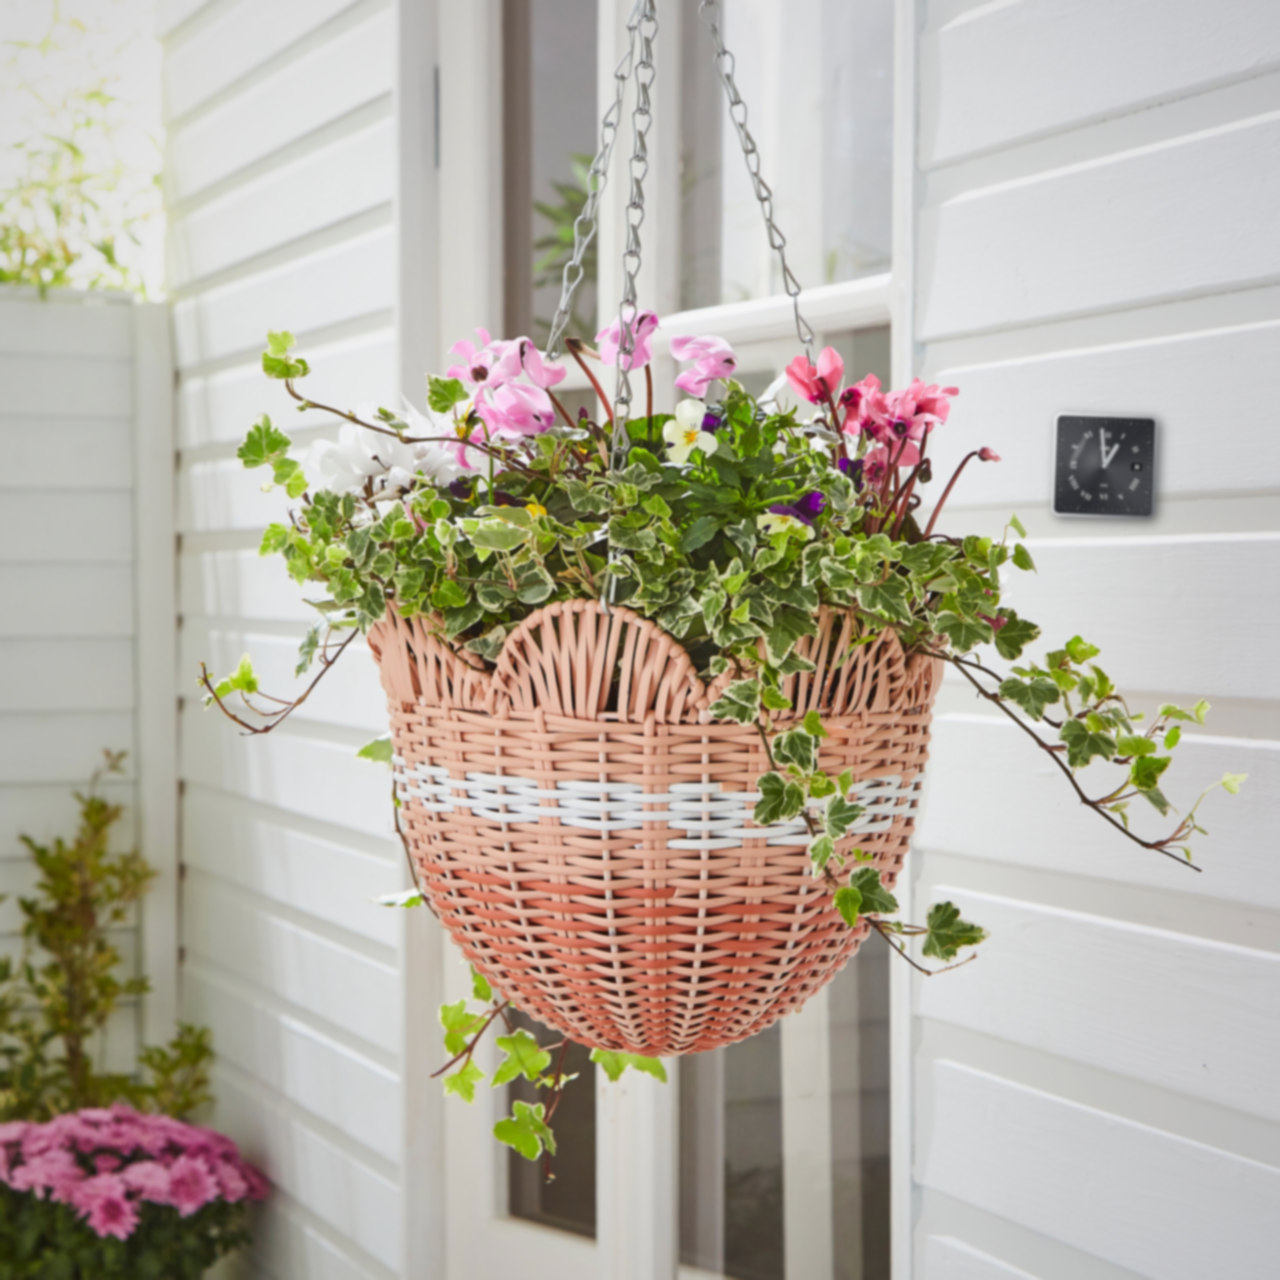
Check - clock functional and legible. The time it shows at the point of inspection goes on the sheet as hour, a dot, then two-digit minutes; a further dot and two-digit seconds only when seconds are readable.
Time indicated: 12.59
